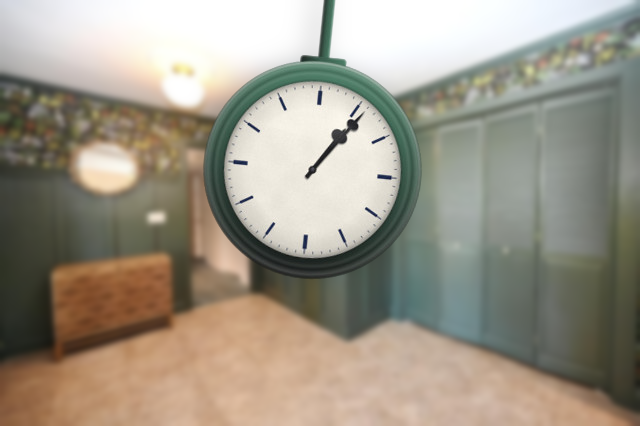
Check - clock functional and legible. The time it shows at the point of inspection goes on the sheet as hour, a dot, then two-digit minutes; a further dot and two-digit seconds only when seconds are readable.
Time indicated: 1.06
